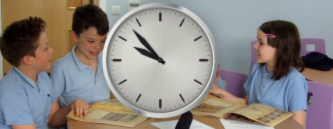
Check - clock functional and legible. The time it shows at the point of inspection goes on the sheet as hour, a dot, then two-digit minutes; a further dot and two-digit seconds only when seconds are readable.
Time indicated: 9.53
